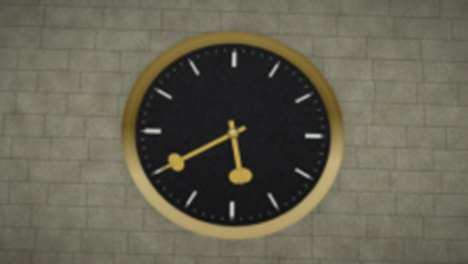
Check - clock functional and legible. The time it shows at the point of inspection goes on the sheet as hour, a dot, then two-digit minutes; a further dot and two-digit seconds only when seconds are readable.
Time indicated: 5.40
